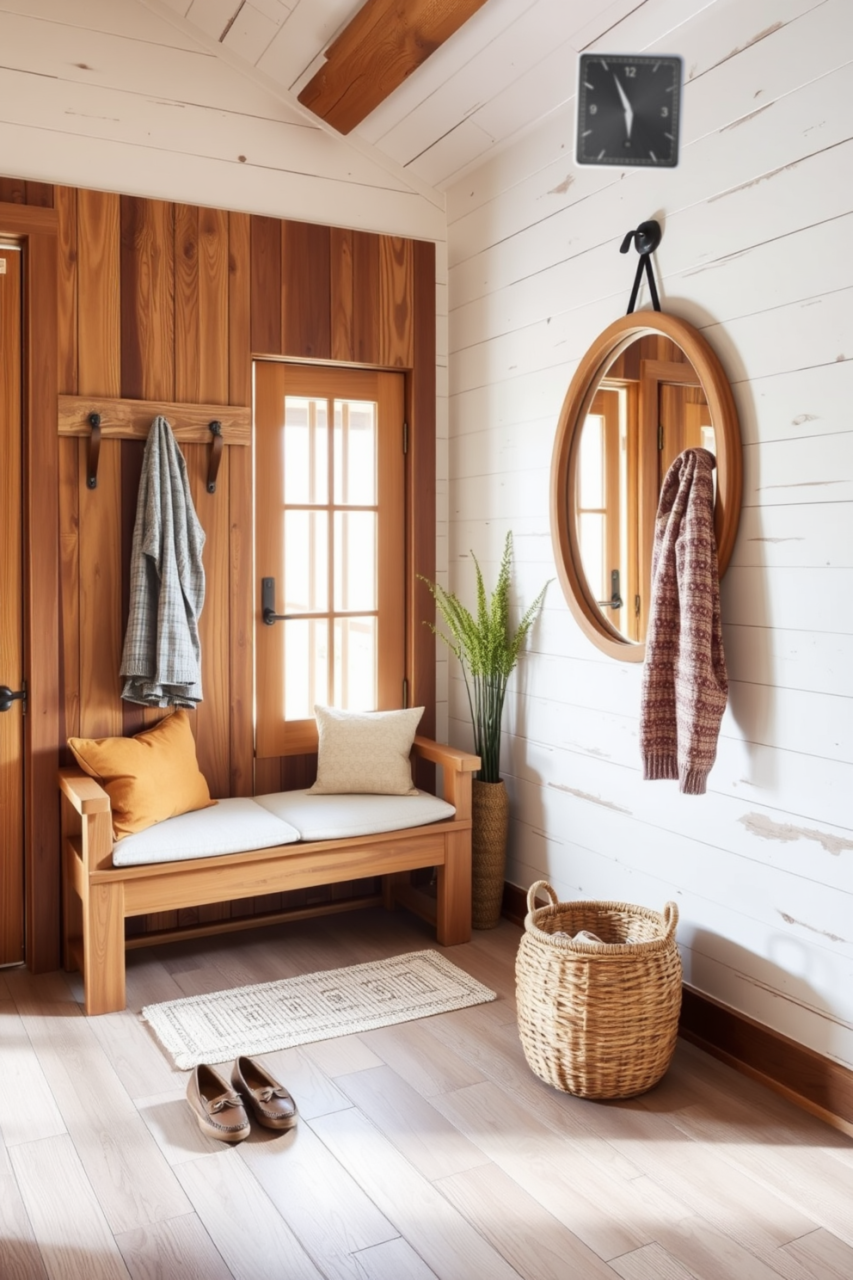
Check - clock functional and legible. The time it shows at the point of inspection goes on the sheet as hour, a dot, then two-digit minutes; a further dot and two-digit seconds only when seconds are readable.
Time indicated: 5.56
